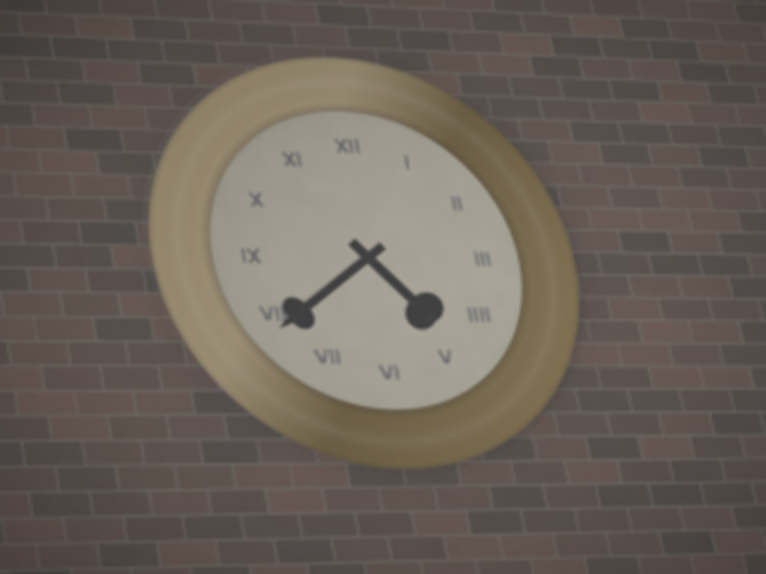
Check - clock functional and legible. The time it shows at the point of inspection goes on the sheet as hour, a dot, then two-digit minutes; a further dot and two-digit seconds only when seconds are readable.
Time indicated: 4.39
